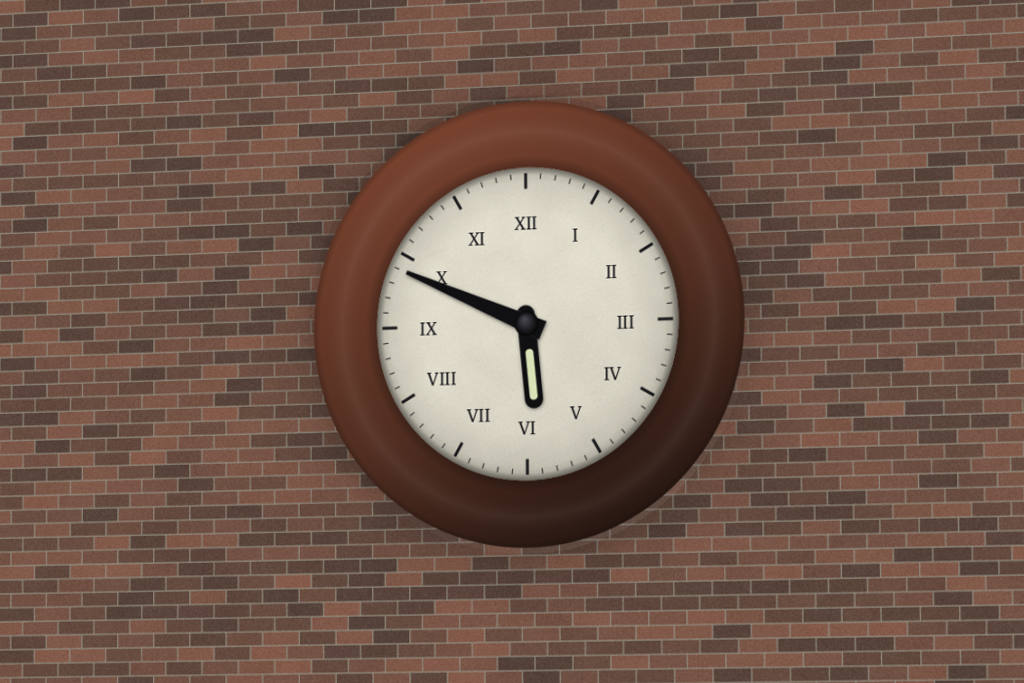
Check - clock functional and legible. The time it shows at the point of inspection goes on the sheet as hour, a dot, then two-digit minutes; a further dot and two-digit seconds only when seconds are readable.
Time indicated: 5.49
